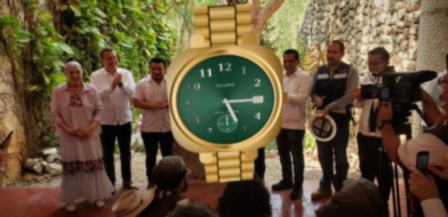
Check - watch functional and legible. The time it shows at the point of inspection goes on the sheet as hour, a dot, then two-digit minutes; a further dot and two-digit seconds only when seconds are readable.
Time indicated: 5.15
